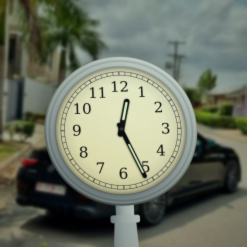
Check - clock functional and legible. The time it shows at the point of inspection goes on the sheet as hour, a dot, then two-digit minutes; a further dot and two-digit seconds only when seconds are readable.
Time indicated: 12.26
